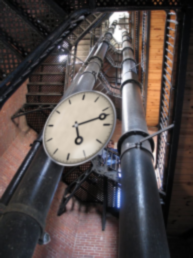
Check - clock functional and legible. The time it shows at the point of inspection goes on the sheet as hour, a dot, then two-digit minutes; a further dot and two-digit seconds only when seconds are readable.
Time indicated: 5.12
